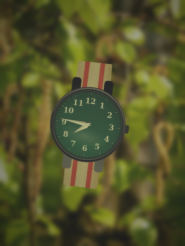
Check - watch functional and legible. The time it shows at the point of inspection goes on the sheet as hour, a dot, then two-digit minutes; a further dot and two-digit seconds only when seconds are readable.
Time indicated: 7.46
